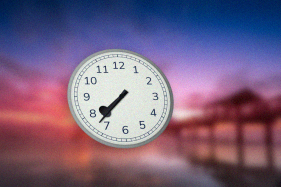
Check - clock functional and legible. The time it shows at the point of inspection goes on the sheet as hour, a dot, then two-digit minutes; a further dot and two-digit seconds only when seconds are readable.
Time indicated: 7.37
